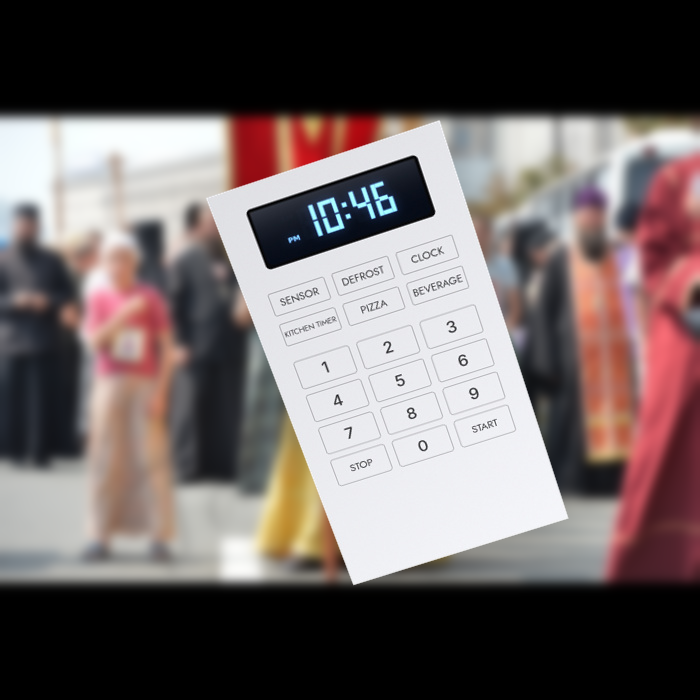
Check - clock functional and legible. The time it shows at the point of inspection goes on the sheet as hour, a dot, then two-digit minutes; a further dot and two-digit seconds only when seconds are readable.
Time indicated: 10.46
